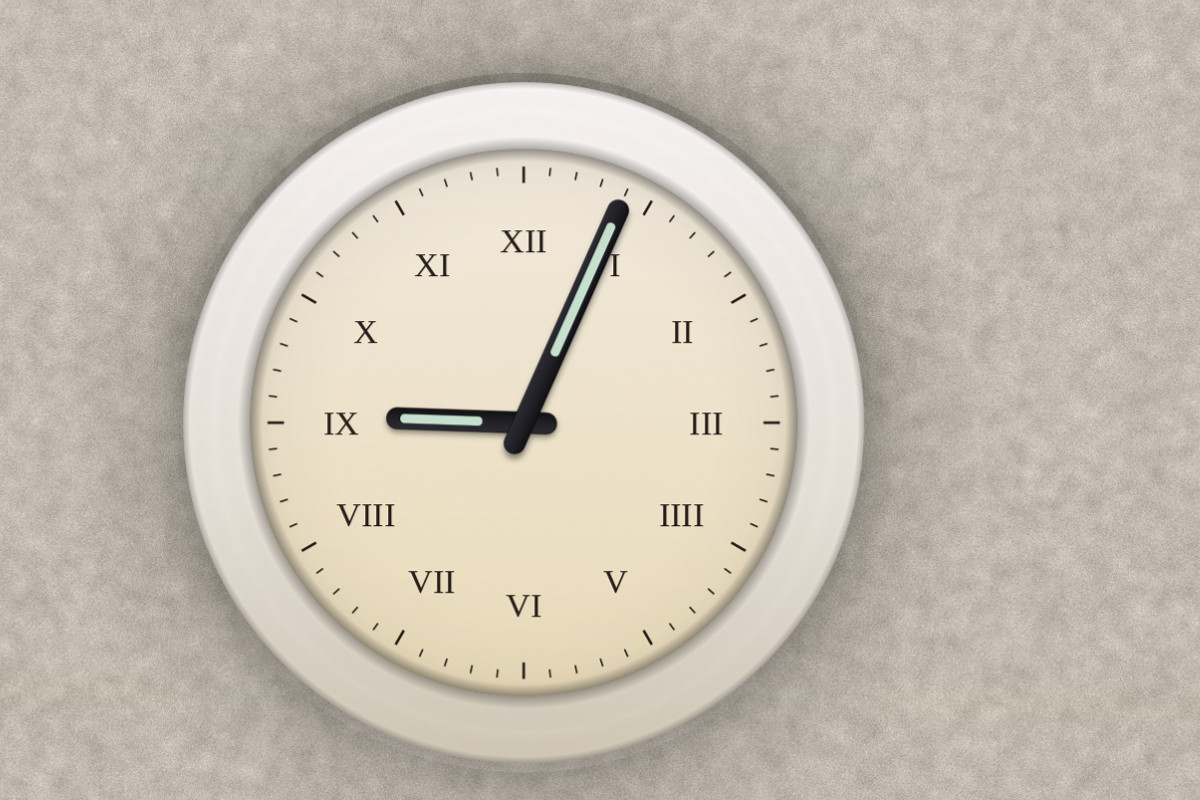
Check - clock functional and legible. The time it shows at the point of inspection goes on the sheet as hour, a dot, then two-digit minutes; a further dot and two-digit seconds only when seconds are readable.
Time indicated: 9.04
